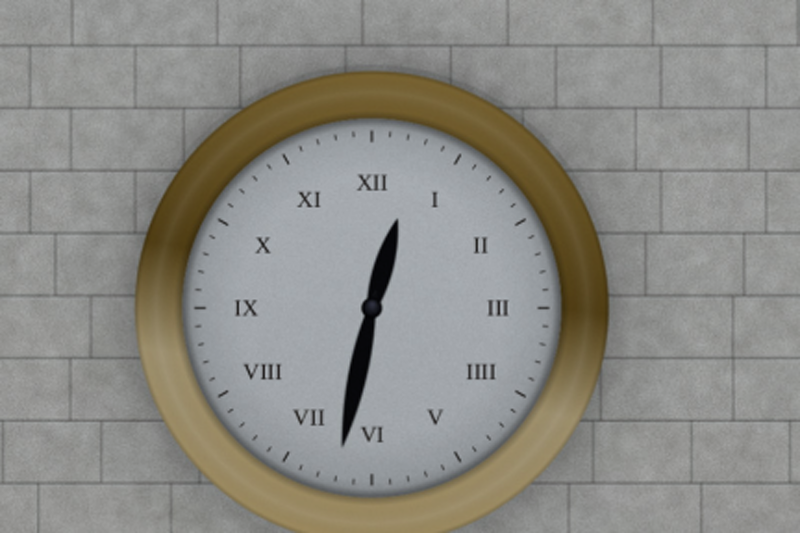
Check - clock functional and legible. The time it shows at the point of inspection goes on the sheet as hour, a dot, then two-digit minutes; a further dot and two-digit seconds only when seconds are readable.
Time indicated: 12.32
